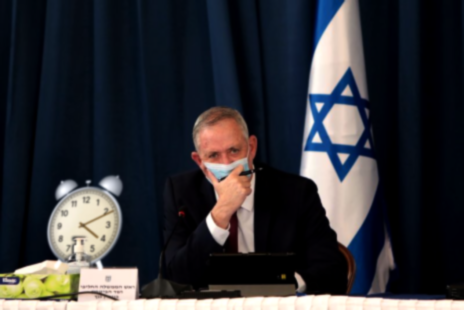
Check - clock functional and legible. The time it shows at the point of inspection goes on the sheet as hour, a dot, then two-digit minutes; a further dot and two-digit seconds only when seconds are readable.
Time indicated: 4.11
